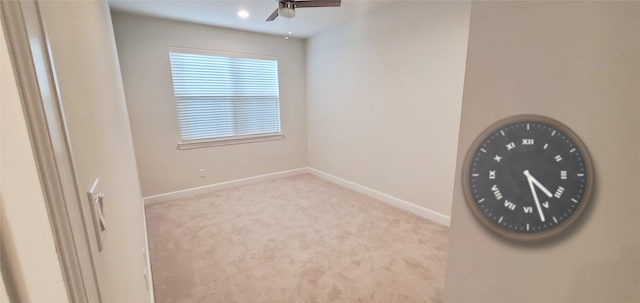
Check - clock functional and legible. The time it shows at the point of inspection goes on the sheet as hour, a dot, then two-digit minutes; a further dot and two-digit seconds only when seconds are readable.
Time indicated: 4.27
